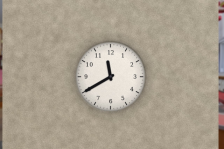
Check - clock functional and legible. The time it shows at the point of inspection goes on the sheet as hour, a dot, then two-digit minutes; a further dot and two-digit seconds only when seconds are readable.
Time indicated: 11.40
